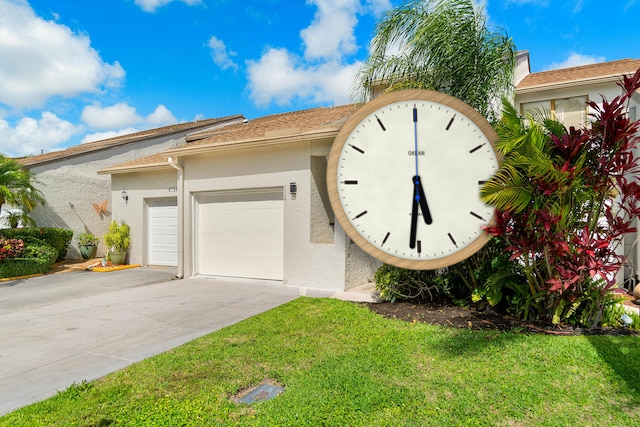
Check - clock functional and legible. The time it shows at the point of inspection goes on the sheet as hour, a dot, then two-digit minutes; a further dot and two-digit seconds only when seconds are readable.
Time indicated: 5.31.00
